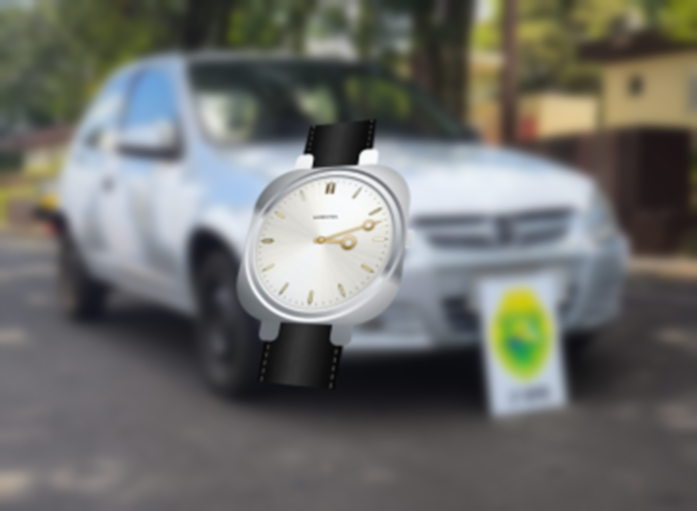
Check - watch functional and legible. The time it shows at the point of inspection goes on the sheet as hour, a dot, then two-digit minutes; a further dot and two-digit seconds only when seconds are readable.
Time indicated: 3.12
